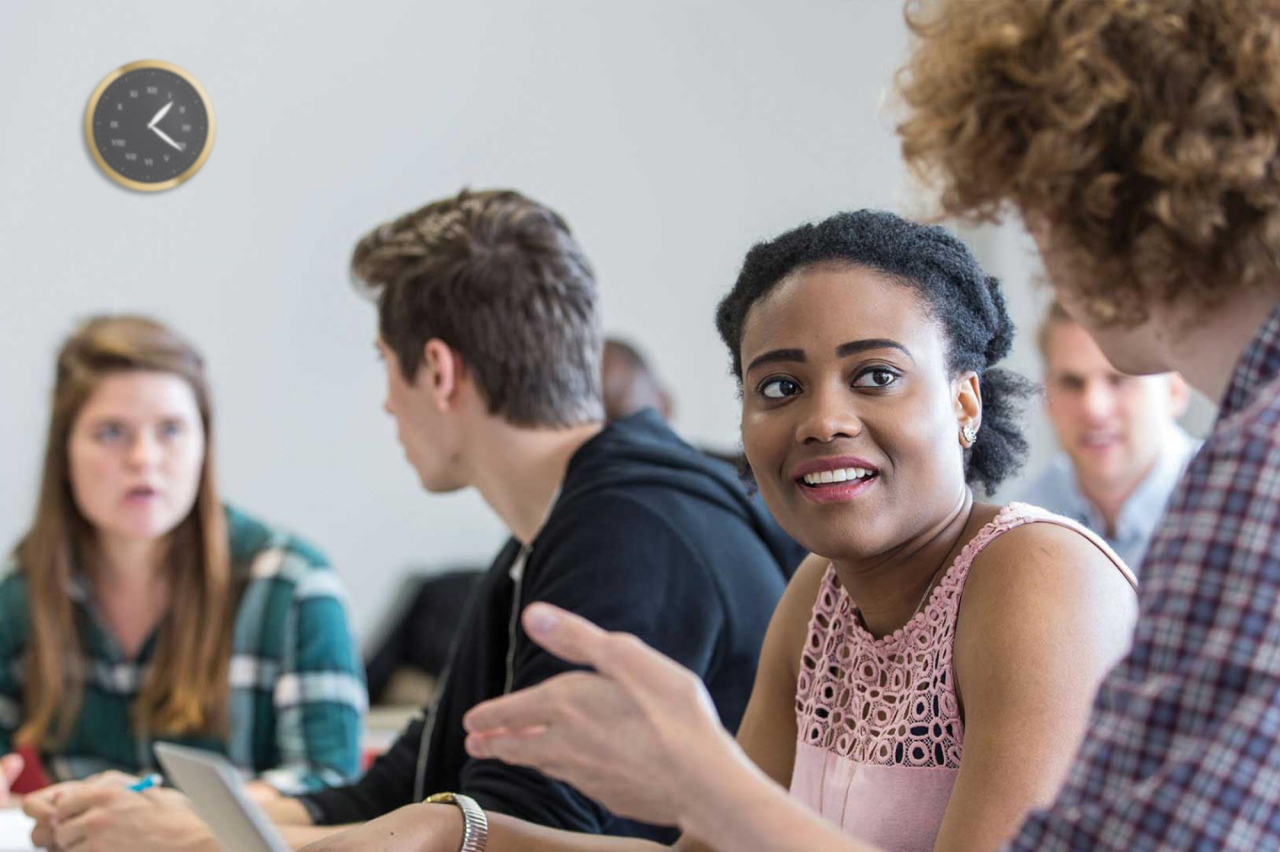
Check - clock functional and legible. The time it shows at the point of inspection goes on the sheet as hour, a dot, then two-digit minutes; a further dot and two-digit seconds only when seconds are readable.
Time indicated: 1.21
